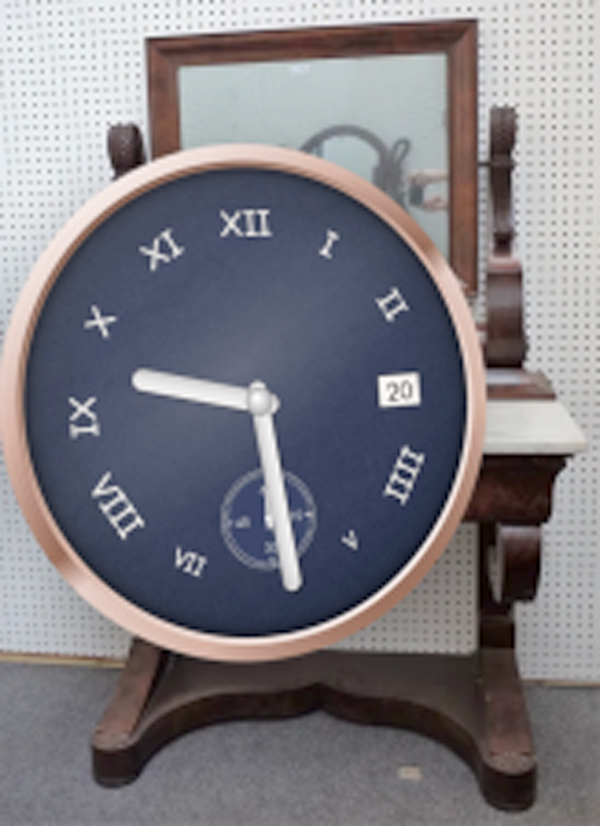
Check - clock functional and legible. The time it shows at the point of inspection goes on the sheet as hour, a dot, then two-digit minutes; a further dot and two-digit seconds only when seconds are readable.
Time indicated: 9.29
